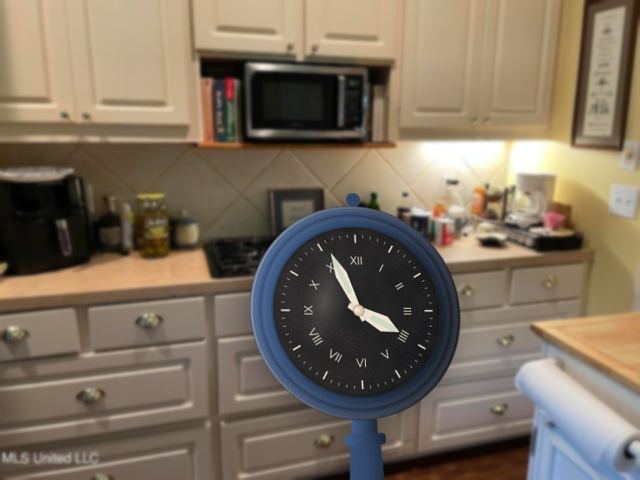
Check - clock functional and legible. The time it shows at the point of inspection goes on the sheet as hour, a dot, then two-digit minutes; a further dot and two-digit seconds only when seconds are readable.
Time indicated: 3.56
